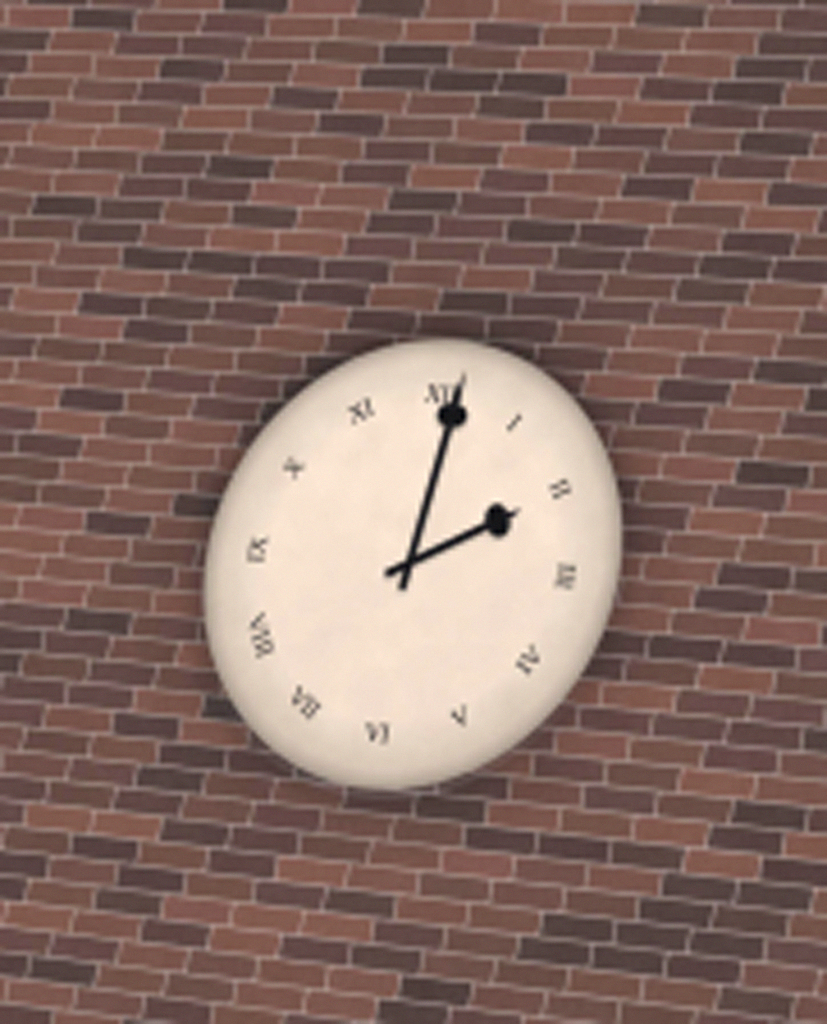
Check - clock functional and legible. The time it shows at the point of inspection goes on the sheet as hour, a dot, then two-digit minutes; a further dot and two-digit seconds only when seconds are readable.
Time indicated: 2.01
